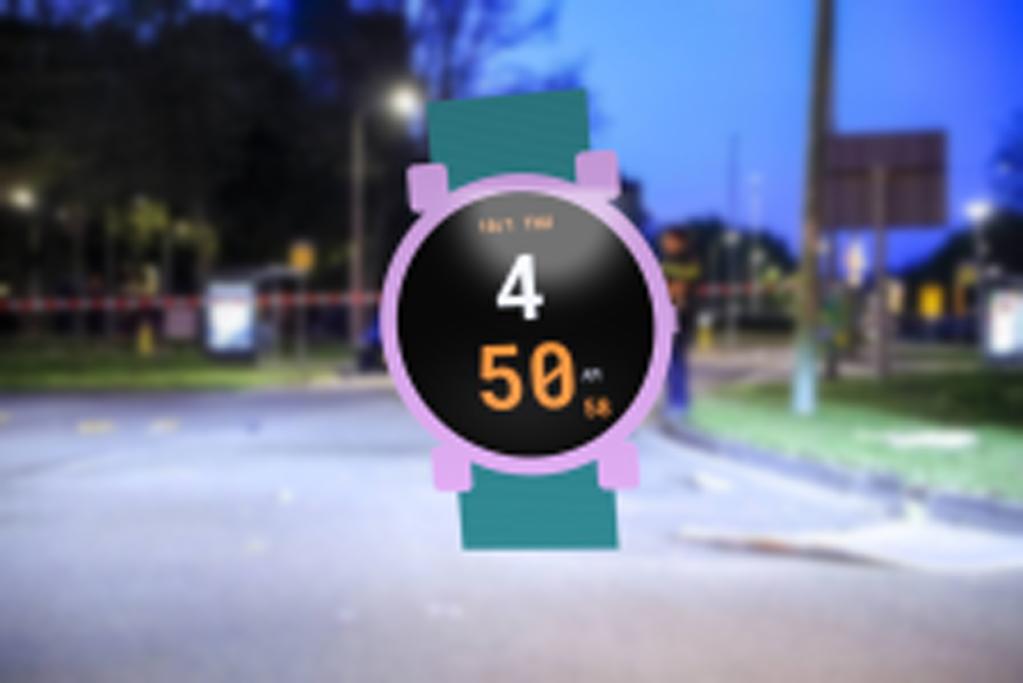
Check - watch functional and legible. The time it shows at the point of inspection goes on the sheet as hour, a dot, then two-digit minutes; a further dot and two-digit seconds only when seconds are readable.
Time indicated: 4.50
